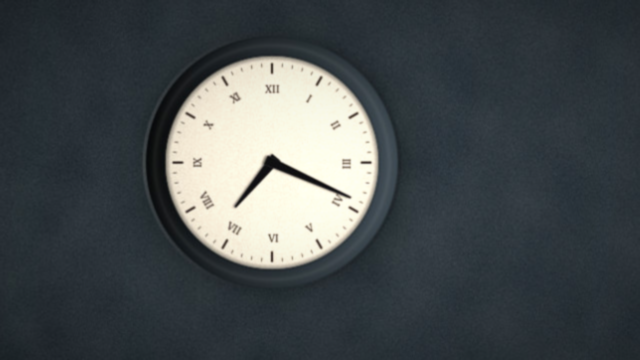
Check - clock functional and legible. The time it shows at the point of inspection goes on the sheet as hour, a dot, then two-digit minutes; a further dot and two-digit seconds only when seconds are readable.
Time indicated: 7.19
